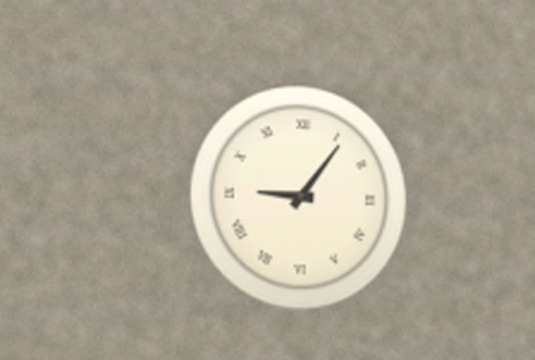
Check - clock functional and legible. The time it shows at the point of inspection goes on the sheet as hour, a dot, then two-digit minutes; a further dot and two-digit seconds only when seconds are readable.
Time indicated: 9.06
